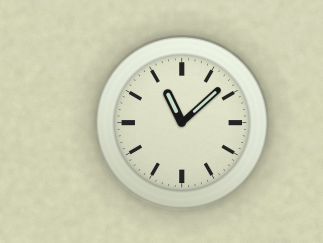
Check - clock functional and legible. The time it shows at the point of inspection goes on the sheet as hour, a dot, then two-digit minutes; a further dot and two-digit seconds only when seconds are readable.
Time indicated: 11.08
